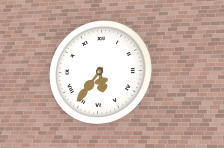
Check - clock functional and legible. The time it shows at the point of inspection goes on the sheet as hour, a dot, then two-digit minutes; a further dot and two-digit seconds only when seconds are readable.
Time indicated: 5.36
